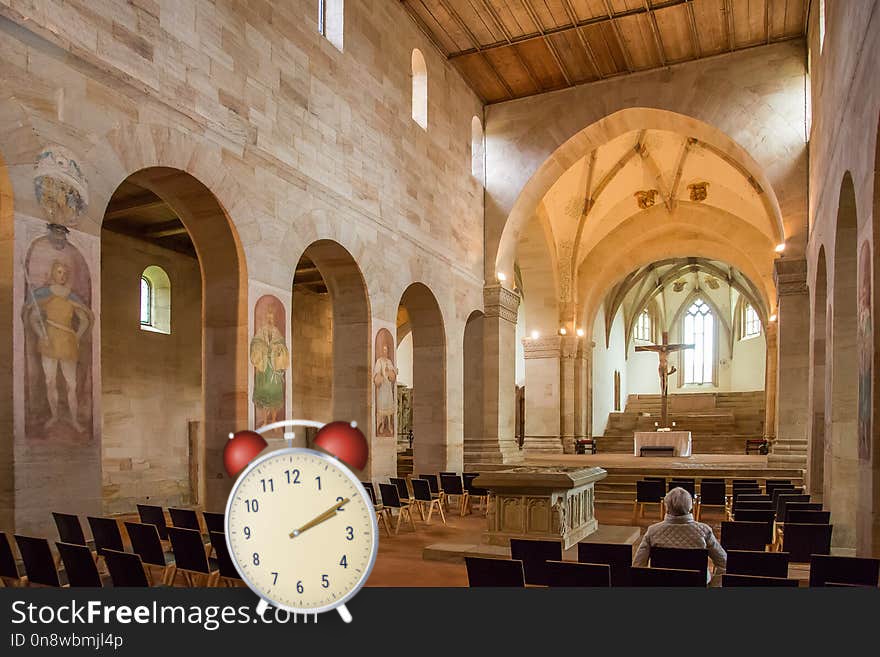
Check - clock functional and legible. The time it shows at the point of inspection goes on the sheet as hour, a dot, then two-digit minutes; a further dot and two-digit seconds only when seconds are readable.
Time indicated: 2.10
